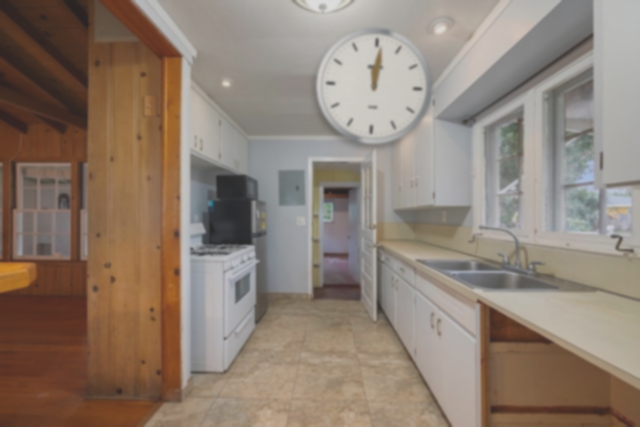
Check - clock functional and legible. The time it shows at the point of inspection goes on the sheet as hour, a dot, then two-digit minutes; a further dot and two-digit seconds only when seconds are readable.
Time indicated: 12.01
